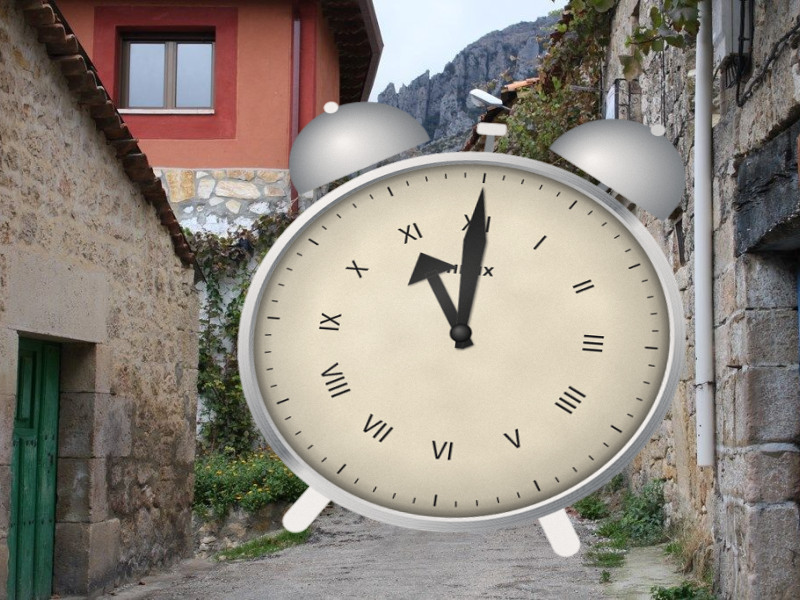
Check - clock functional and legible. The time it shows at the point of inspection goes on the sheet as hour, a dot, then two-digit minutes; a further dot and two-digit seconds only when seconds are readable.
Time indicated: 11.00
